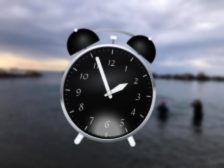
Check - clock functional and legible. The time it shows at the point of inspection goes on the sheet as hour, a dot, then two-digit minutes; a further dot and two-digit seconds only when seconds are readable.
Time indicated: 1.56
